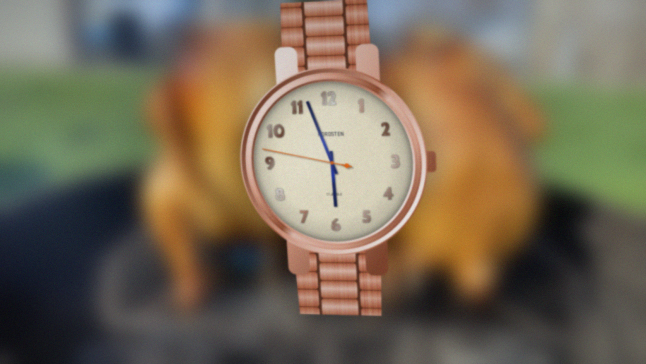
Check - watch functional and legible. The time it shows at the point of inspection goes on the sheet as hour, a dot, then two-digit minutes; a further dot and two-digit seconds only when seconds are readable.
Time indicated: 5.56.47
